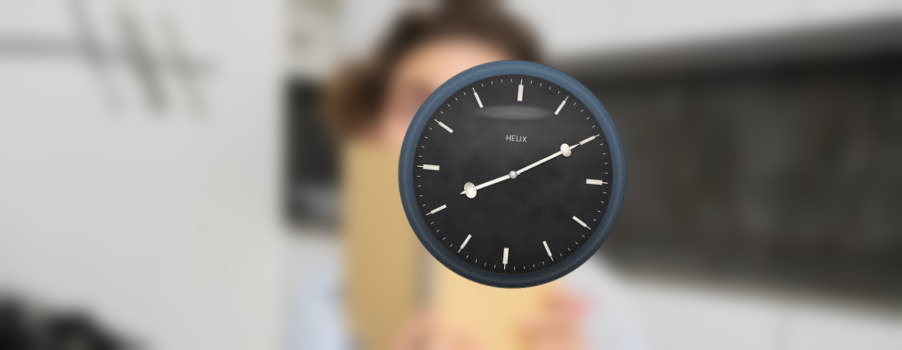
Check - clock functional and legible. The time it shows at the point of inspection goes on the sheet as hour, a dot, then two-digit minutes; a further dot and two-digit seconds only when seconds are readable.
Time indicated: 8.10
